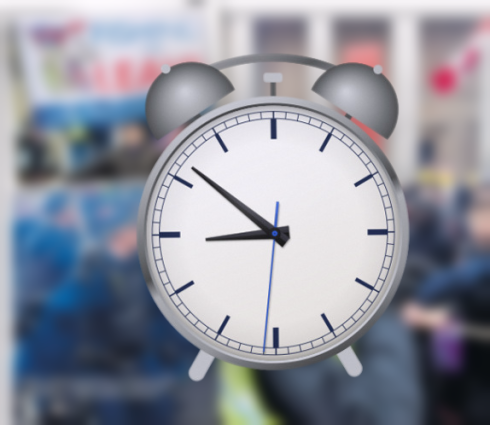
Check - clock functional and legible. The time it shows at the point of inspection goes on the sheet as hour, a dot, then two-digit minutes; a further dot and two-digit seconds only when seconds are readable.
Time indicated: 8.51.31
